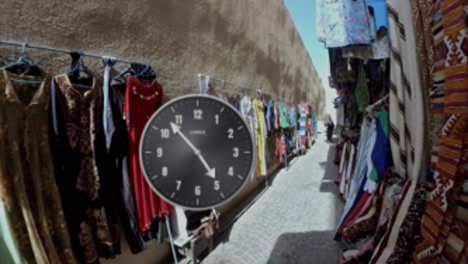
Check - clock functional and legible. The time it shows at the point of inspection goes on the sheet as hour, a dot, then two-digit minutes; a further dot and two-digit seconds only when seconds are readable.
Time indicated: 4.53
